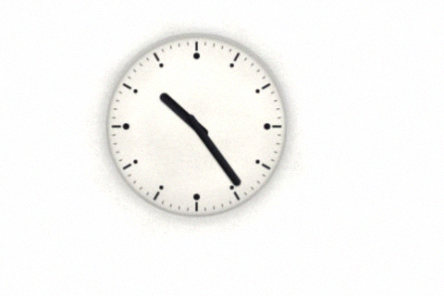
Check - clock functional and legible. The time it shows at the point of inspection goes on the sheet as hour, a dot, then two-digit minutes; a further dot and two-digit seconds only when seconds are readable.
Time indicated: 10.24
